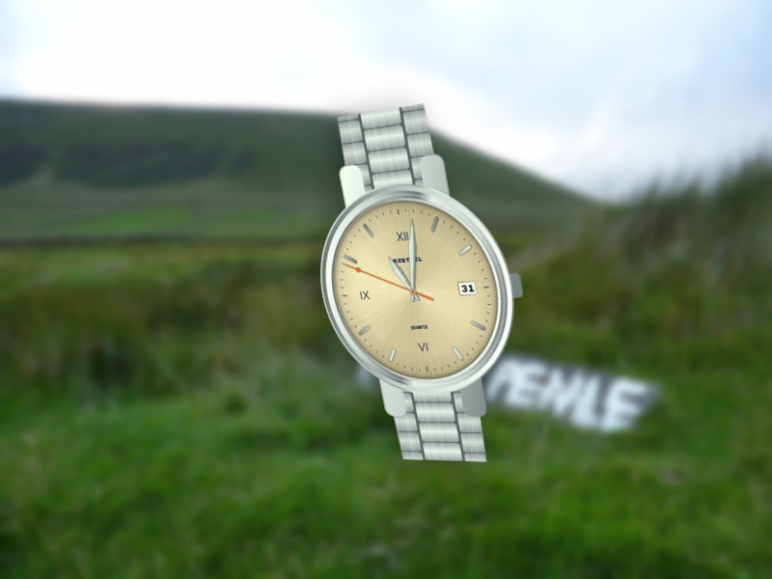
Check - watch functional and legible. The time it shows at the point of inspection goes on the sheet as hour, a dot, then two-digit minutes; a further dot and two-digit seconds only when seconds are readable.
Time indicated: 11.01.49
